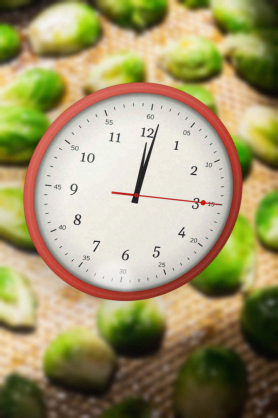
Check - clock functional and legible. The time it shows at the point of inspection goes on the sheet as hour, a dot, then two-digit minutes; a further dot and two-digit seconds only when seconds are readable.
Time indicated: 12.01.15
